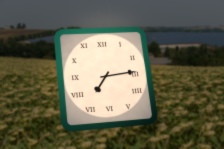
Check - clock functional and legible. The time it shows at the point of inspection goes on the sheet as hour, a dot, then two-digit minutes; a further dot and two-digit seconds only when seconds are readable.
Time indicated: 7.14
